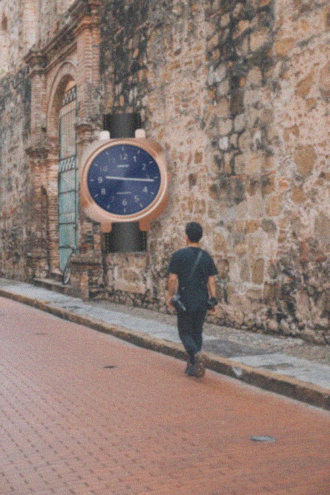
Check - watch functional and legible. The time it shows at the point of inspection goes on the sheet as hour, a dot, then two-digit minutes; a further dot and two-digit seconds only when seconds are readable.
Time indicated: 9.16
